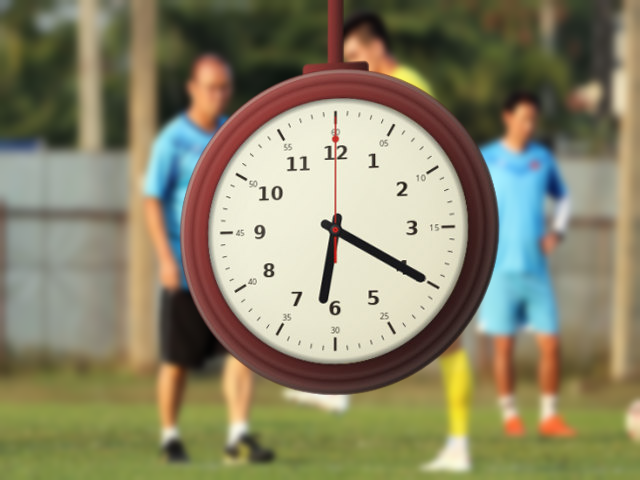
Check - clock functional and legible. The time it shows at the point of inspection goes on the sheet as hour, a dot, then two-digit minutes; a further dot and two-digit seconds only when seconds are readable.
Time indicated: 6.20.00
